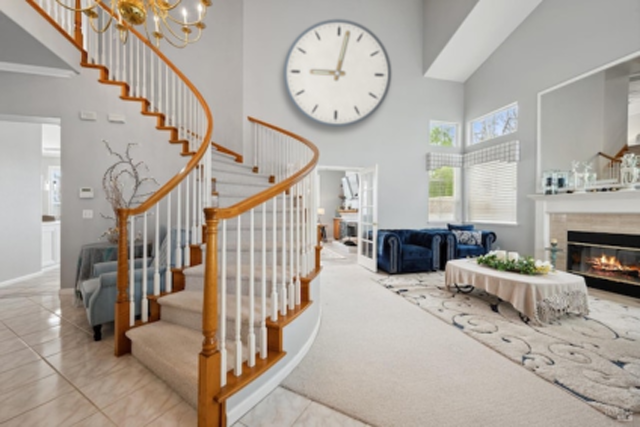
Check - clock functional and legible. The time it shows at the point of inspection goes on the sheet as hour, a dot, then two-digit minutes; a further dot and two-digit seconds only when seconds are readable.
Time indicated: 9.02
